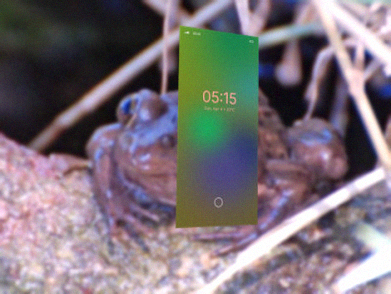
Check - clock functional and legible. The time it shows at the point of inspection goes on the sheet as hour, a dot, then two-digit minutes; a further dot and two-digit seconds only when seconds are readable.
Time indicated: 5.15
